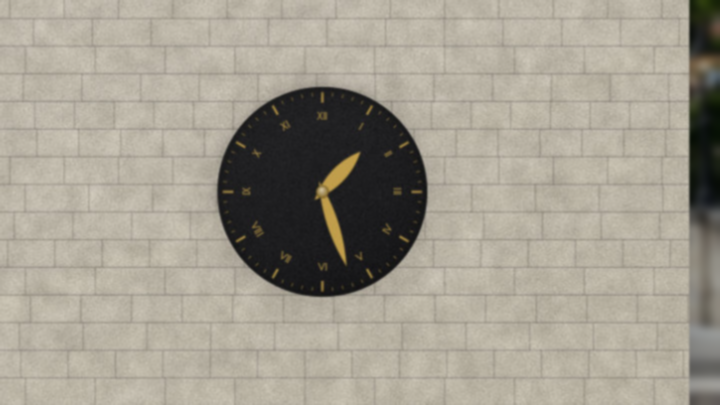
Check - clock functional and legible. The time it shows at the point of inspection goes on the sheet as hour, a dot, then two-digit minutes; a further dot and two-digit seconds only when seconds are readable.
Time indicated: 1.27
